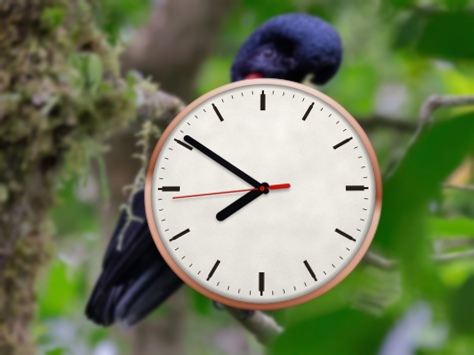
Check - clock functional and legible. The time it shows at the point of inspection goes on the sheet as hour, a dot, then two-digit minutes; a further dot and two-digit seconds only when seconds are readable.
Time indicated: 7.50.44
